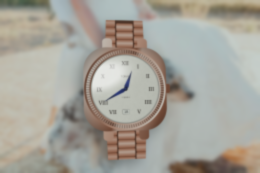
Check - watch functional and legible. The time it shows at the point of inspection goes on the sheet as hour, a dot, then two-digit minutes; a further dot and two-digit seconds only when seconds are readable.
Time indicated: 12.40
